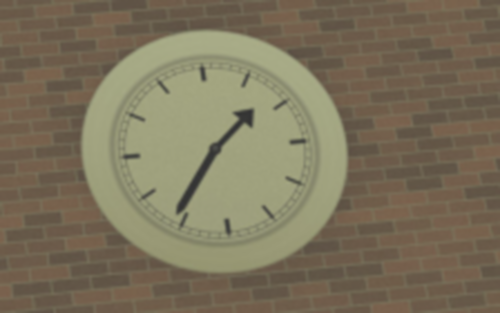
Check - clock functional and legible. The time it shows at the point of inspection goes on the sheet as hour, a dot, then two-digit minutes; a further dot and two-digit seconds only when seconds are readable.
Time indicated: 1.36
